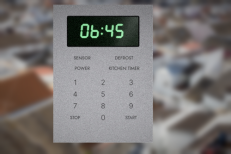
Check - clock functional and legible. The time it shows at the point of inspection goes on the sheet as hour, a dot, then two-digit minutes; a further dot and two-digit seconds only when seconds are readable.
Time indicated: 6.45
